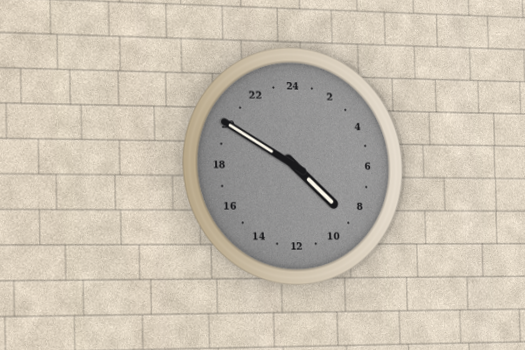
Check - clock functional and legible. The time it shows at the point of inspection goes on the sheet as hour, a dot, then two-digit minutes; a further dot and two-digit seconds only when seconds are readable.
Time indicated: 8.50
